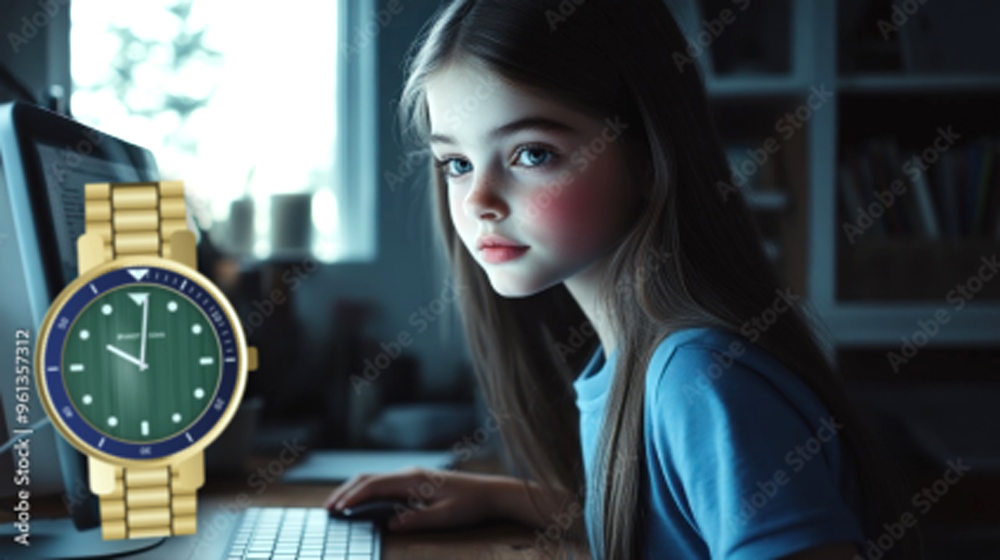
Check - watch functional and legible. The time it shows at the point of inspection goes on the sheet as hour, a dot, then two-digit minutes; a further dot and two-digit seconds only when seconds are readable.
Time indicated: 10.01
